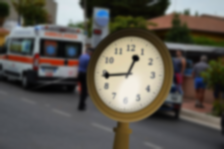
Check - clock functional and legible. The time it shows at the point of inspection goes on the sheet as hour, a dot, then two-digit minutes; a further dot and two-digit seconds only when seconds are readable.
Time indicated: 12.44
